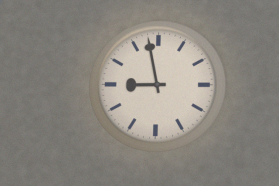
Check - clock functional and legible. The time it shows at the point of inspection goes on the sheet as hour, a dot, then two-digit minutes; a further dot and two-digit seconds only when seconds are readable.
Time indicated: 8.58
